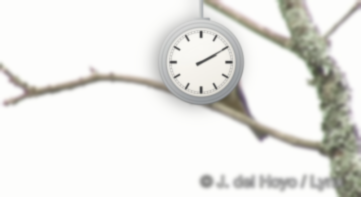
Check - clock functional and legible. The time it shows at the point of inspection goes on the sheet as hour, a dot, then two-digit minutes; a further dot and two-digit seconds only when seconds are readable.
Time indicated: 2.10
